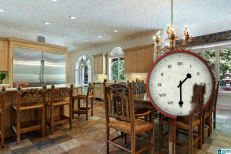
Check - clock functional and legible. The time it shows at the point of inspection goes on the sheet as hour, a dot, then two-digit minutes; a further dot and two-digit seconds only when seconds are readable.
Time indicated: 1.30
